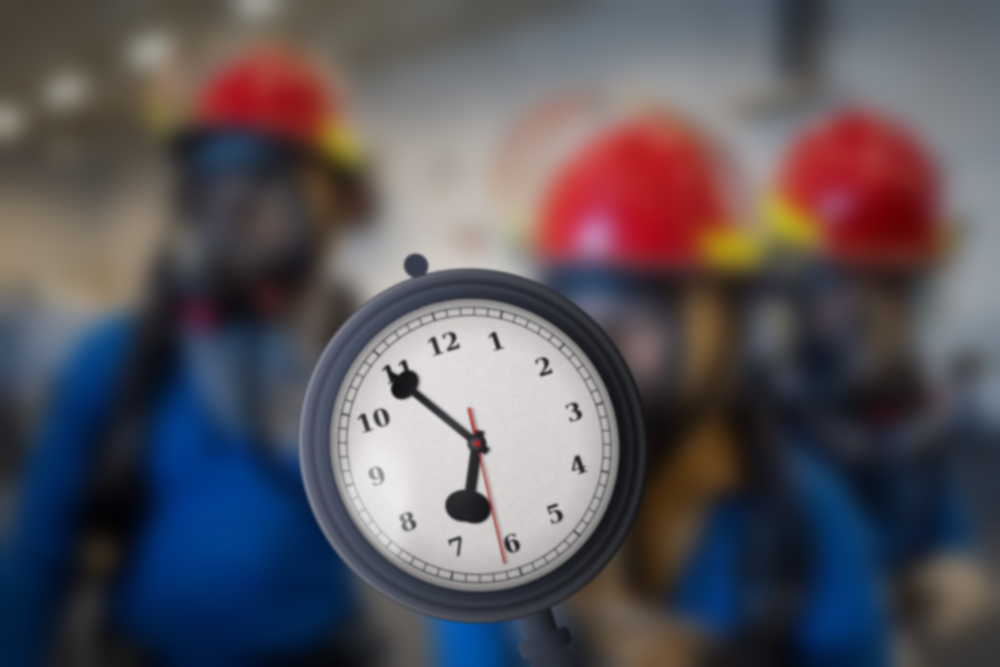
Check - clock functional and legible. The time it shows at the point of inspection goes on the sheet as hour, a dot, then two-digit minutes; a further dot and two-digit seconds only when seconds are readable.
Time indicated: 6.54.31
